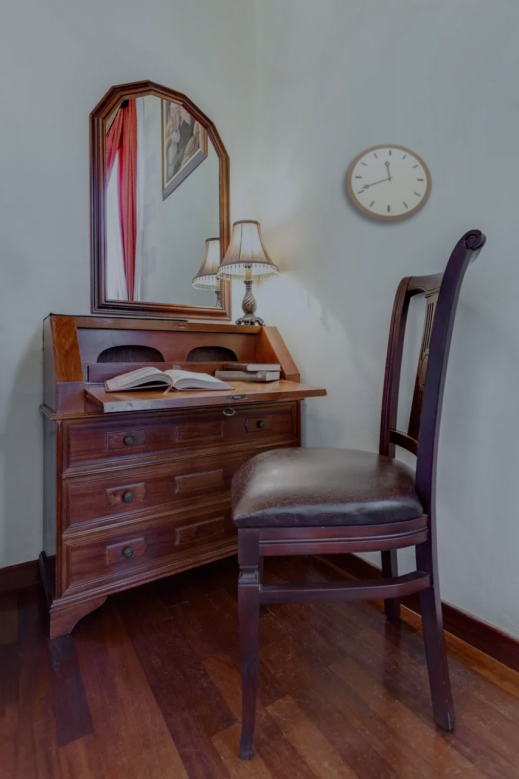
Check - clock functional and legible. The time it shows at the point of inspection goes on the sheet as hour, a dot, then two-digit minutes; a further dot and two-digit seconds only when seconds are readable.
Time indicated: 11.41
